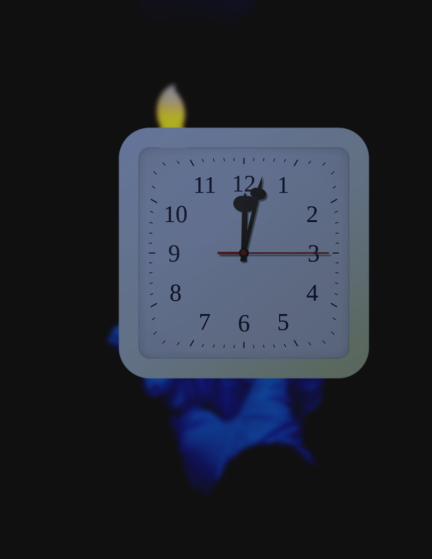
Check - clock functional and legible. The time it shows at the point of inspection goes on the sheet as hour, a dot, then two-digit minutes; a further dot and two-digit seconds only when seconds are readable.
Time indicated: 12.02.15
